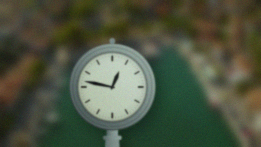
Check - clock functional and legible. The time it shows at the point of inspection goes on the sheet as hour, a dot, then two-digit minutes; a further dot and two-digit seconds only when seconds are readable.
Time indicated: 12.47
